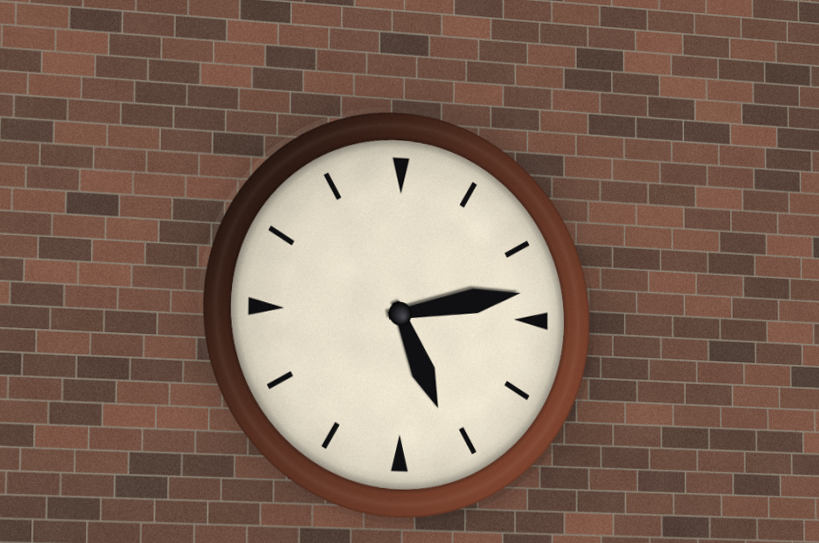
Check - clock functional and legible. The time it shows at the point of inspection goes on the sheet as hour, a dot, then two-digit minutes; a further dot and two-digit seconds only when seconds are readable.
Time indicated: 5.13
